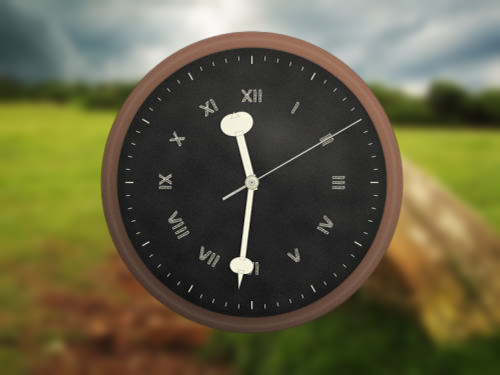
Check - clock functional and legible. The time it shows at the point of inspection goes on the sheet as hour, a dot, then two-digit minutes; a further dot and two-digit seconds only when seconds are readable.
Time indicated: 11.31.10
